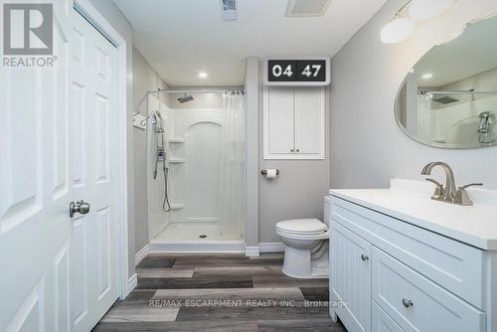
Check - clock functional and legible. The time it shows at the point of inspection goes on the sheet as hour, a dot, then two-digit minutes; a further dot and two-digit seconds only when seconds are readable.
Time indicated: 4.47
